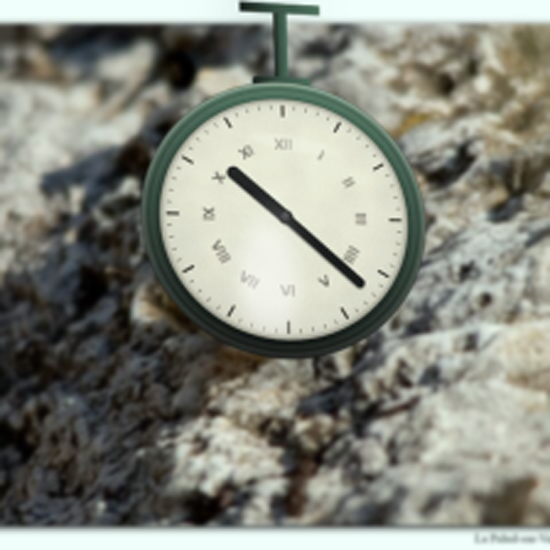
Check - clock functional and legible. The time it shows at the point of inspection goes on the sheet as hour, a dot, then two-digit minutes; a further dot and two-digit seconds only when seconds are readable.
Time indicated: 10.22
